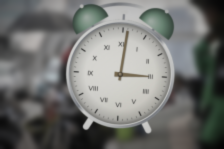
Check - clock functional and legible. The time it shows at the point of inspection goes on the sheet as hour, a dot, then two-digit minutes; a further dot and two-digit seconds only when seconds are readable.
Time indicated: 3.01
